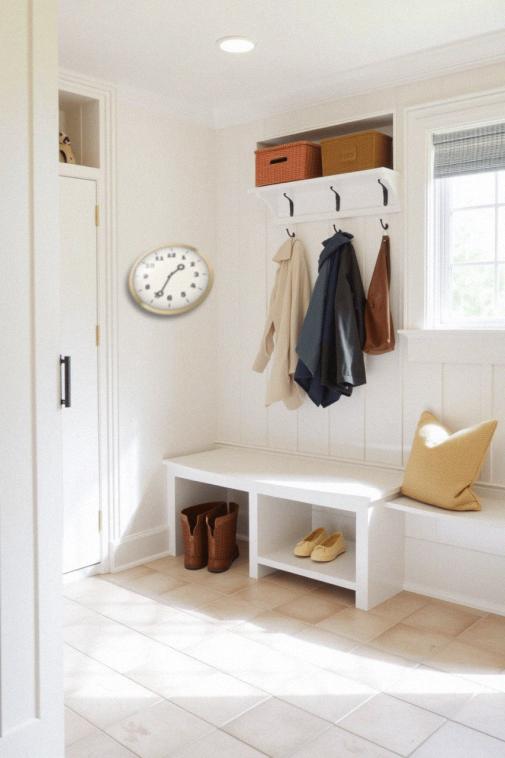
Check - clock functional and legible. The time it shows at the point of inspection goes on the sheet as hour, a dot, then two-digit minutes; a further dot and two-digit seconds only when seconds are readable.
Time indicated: 1.34
